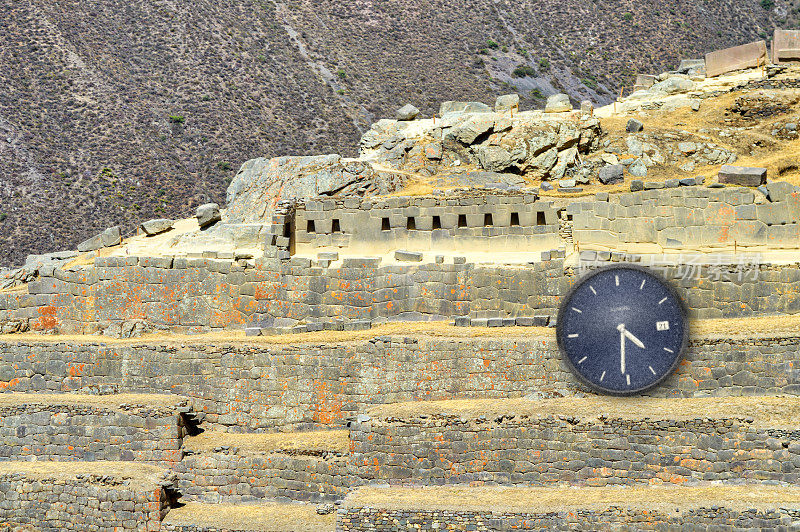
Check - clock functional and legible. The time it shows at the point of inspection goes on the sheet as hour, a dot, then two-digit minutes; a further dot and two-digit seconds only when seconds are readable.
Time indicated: 4.31
